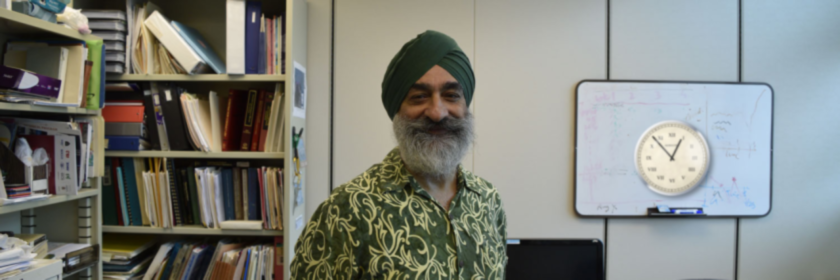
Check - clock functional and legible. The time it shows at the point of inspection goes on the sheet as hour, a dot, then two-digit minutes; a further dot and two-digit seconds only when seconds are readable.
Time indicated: 12.53
